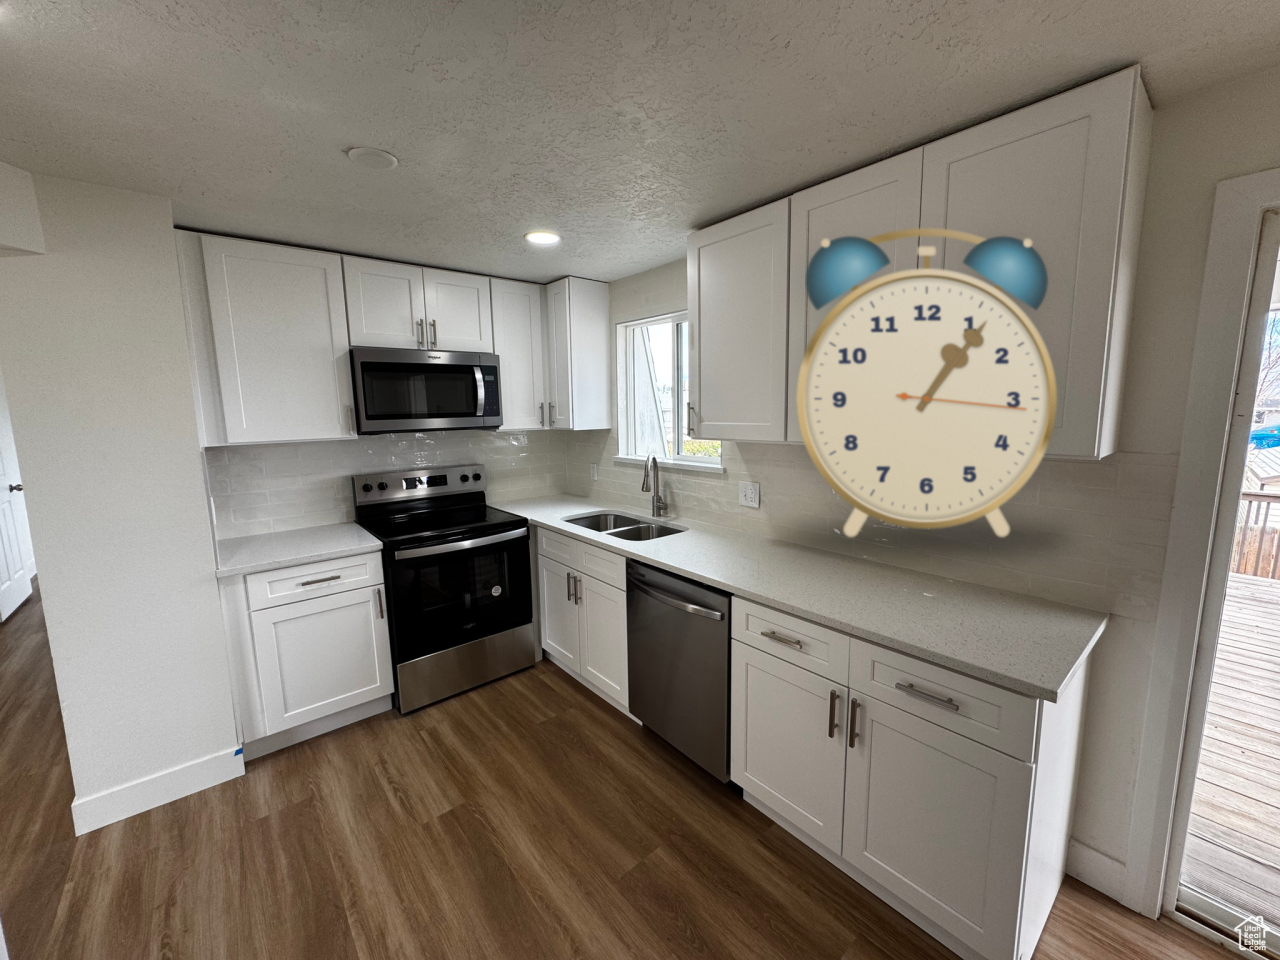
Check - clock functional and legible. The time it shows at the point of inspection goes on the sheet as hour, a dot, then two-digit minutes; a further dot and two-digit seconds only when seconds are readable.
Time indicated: 1.06.16
